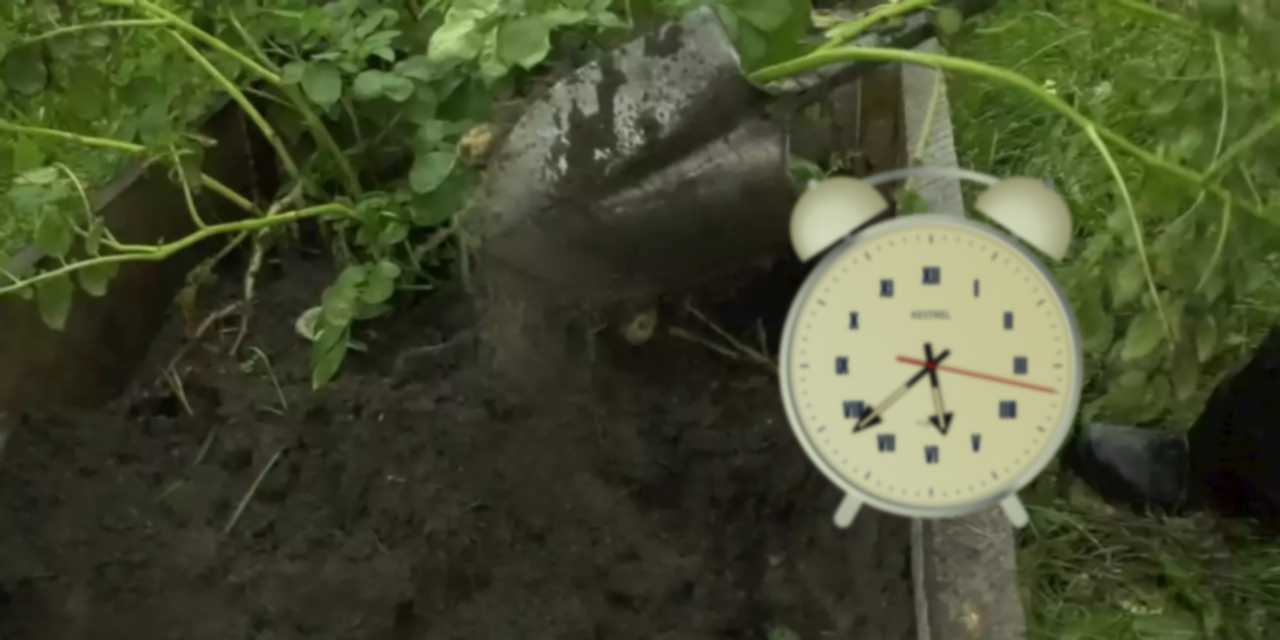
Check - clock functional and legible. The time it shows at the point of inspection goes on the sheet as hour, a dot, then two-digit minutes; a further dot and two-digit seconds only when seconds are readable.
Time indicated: 5.38.17
